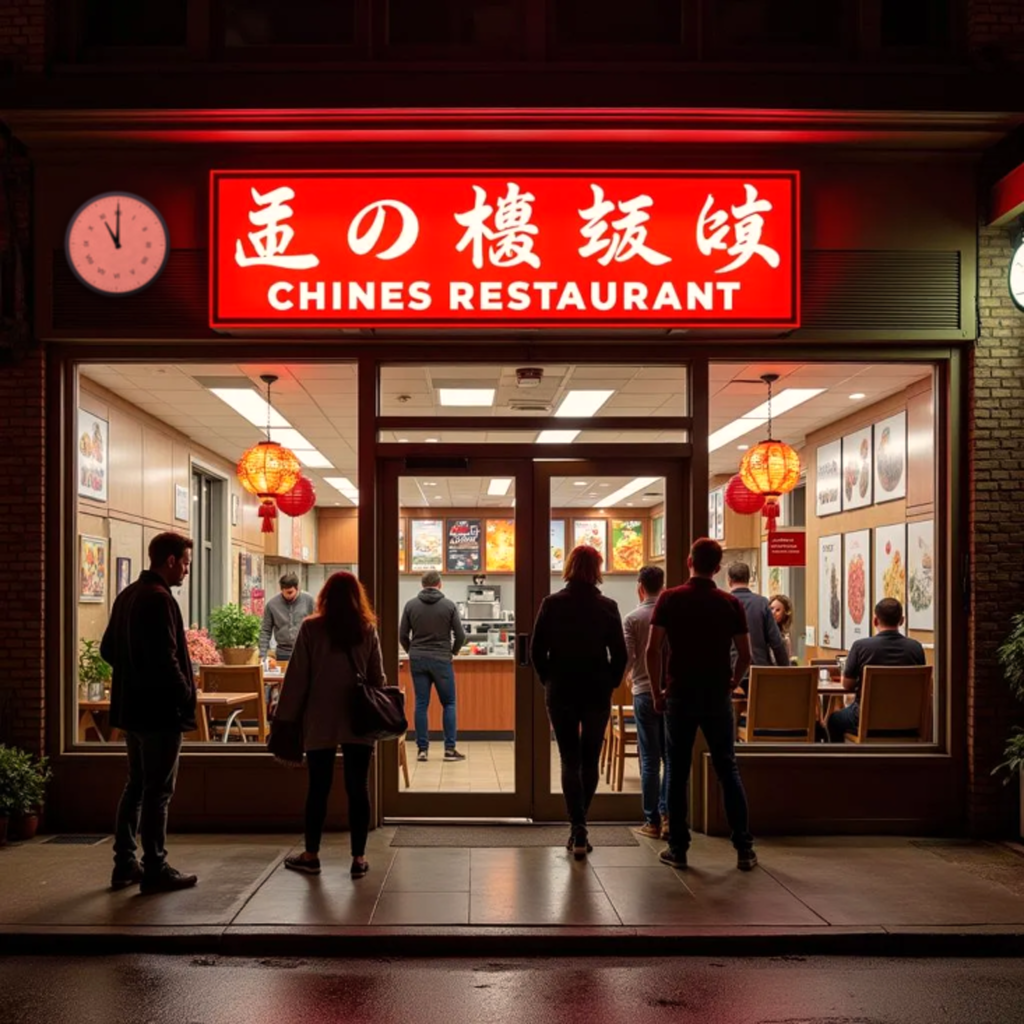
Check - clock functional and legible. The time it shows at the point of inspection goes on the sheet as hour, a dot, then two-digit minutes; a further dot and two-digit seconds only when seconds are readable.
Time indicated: 11.00
